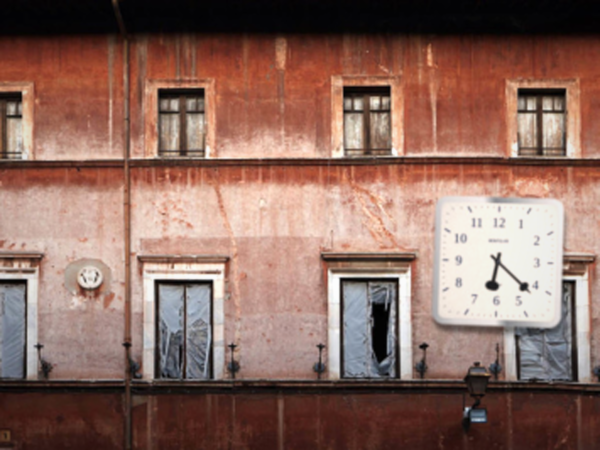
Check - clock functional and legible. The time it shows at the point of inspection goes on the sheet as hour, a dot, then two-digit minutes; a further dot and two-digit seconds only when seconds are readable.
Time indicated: 6.22
